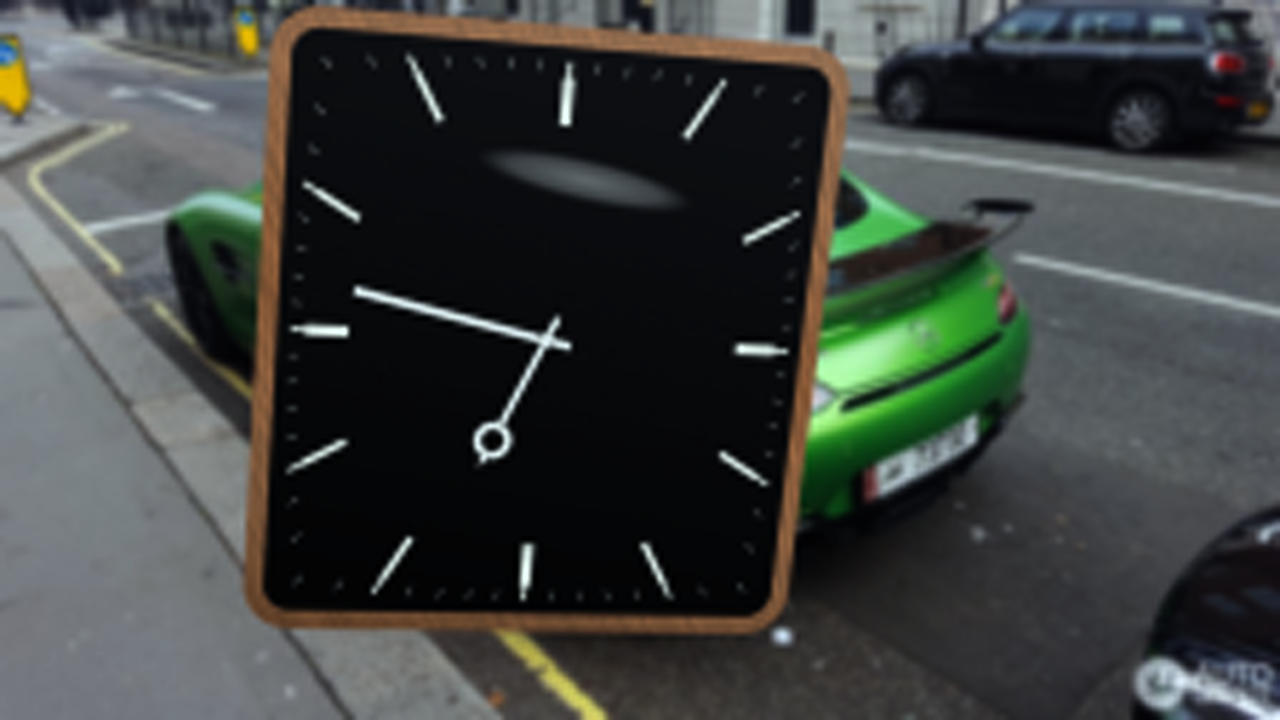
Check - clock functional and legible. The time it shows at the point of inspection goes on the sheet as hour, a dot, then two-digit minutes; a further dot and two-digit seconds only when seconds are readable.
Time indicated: 6.47
